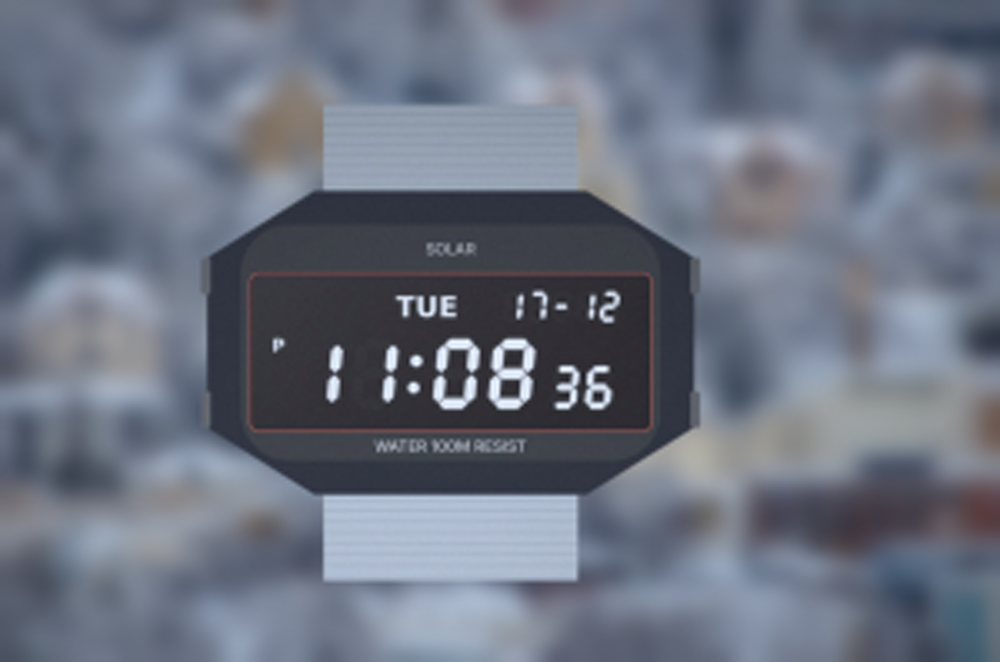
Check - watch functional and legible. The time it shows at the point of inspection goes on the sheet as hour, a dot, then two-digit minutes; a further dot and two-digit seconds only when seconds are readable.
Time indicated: 11.08.36
